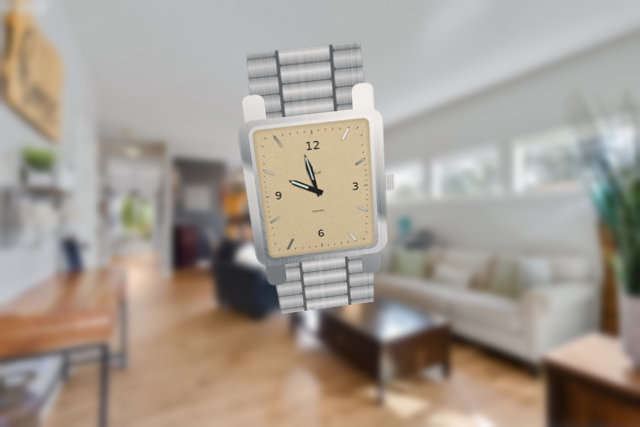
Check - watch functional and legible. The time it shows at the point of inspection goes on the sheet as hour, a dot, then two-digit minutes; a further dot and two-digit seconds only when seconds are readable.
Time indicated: 9.58
